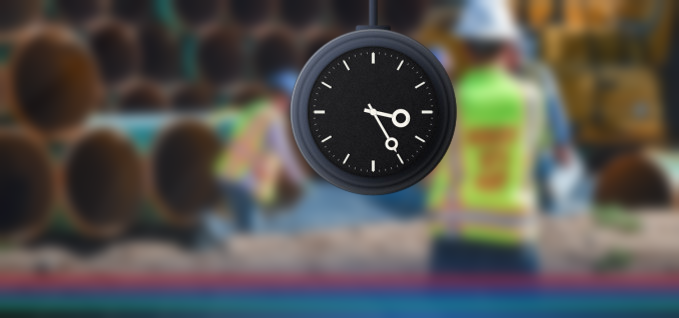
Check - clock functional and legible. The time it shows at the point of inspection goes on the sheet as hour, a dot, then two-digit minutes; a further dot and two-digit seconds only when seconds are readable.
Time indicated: 3.25
